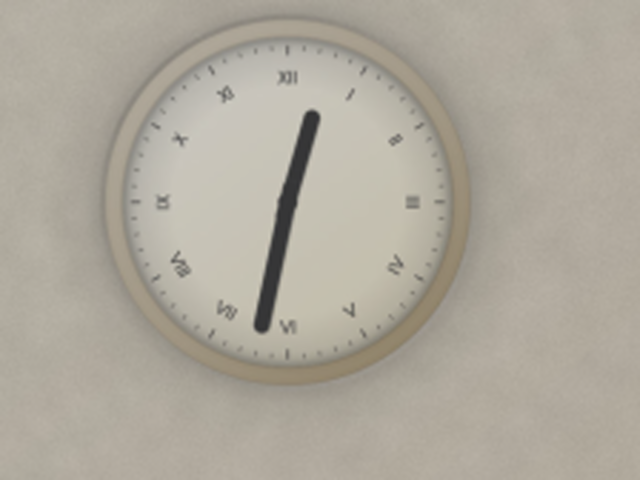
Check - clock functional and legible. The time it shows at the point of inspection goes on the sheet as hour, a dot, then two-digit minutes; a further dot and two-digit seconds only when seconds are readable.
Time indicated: 12.32
